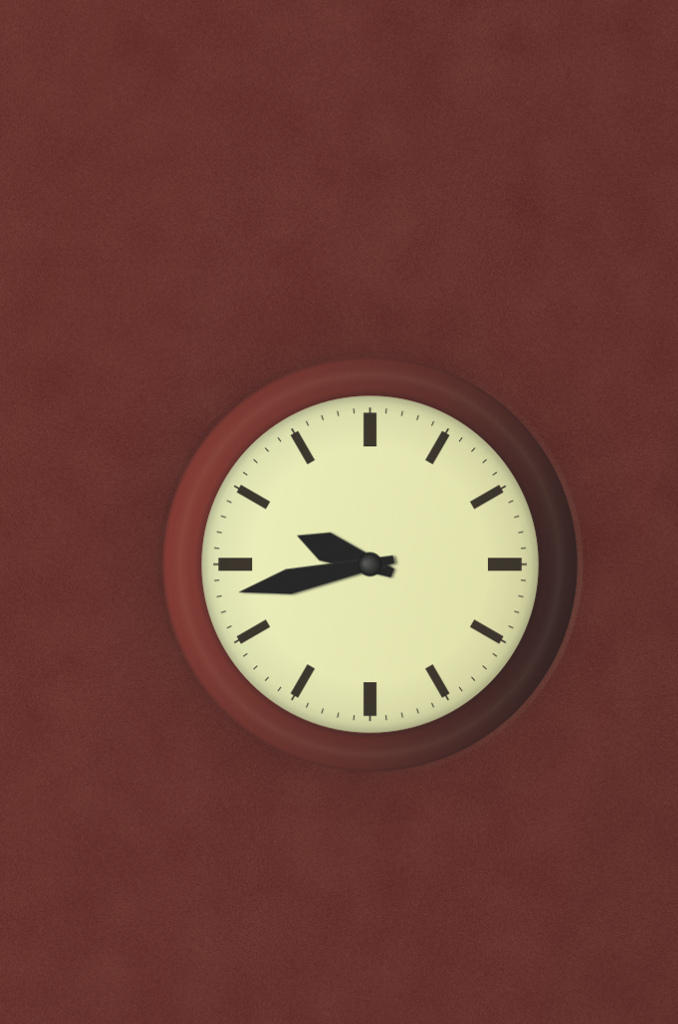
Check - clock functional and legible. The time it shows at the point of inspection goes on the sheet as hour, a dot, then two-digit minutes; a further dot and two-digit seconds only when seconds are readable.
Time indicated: 9.43
